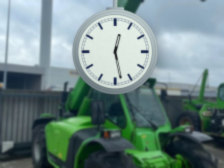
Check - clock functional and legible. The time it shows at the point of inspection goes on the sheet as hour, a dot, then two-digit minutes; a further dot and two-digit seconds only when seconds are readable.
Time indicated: 12.28
